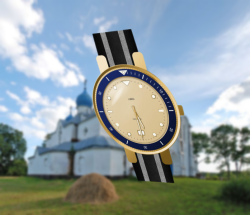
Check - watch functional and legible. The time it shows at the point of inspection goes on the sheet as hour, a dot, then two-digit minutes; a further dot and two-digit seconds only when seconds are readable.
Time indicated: 5.30
